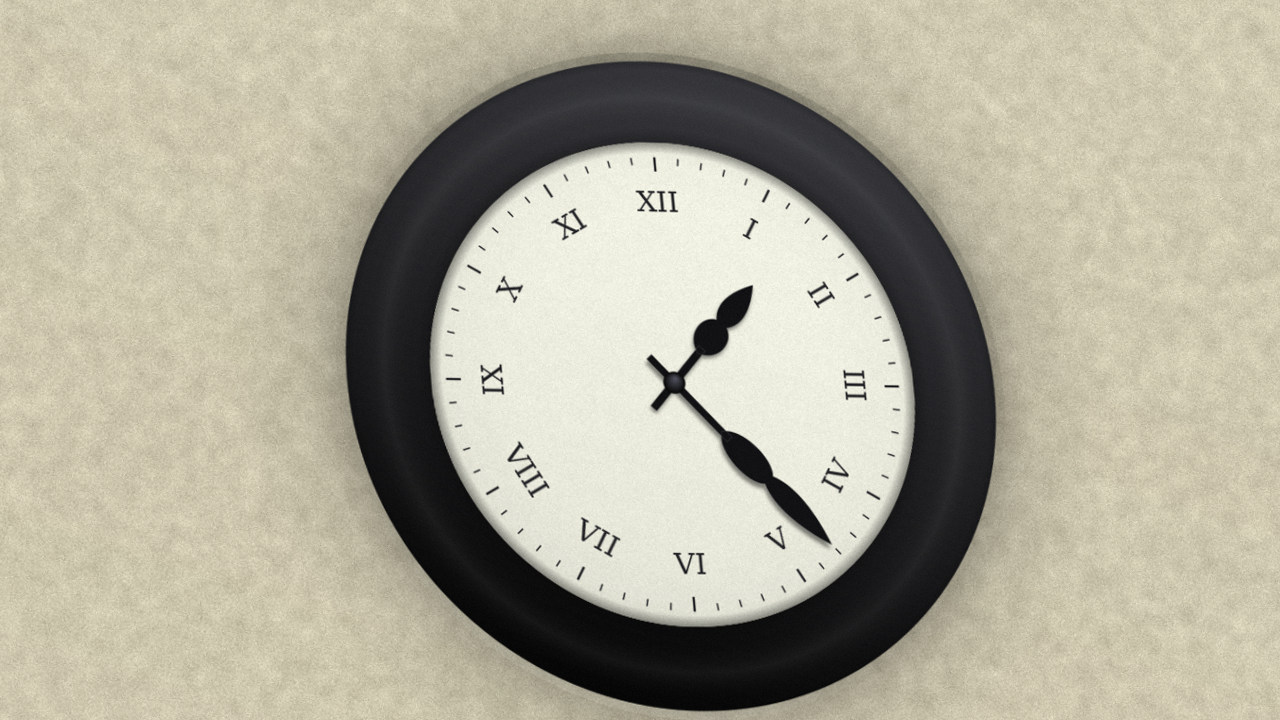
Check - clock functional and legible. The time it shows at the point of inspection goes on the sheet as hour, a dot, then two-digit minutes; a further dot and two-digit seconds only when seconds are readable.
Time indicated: 1.23
